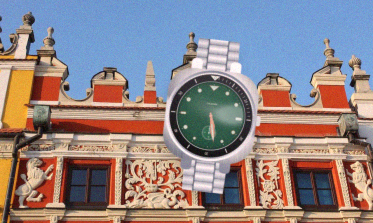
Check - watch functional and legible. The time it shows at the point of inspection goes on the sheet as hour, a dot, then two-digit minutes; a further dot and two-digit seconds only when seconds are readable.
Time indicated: 5.28
